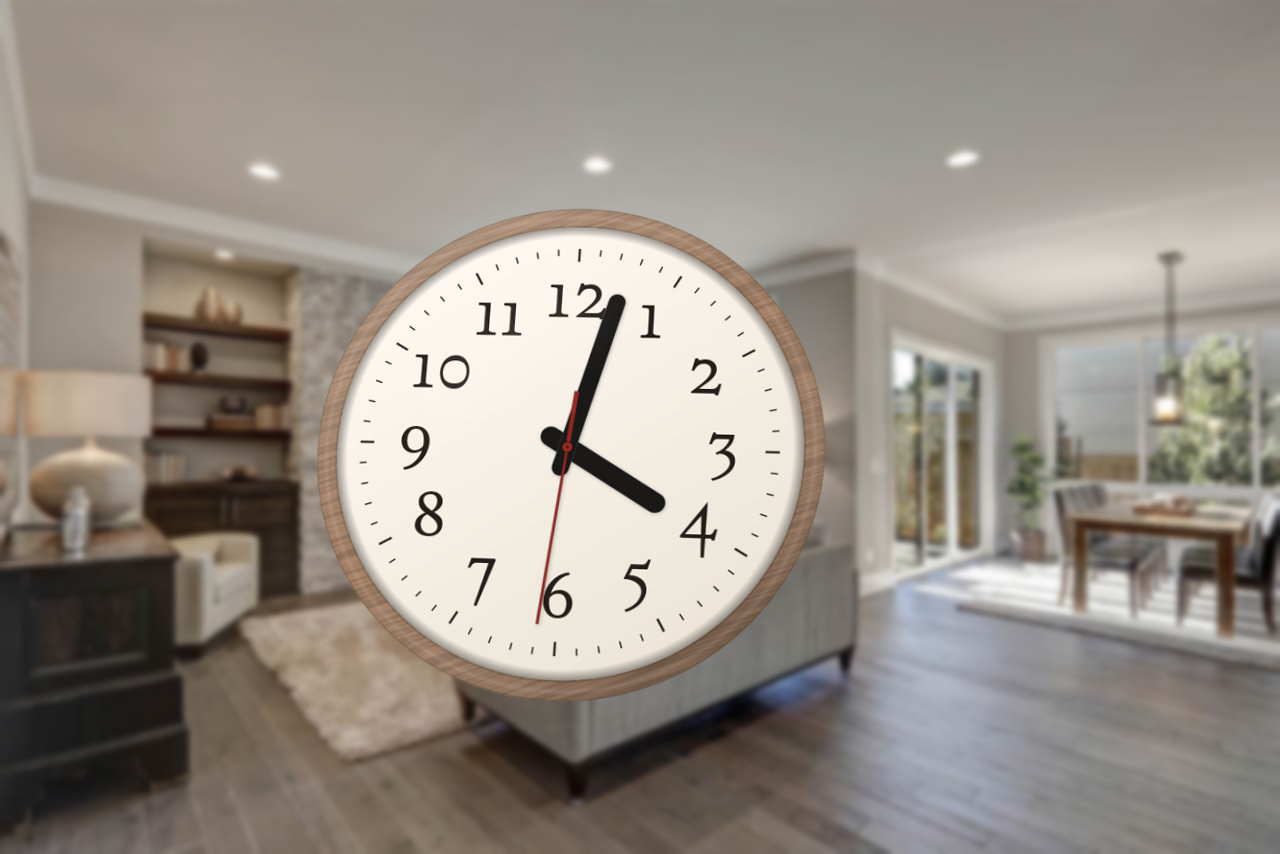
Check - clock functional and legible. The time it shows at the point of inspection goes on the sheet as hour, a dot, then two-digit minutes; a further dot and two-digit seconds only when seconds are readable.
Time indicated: 4.02.31
